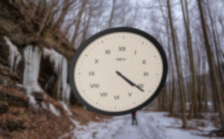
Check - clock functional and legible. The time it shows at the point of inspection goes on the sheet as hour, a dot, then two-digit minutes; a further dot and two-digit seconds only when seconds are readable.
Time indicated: 4.21
